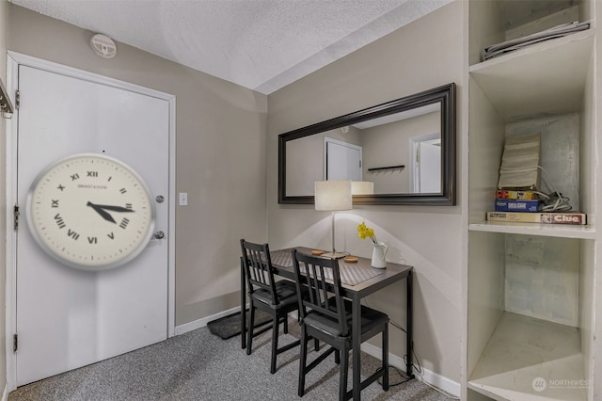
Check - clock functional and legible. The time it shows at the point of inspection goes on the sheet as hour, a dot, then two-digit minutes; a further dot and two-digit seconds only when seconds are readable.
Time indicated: 4.16
